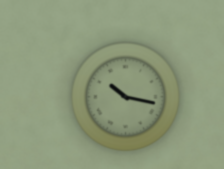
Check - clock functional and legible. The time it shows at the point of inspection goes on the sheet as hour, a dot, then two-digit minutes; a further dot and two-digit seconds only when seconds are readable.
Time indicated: 10.17
